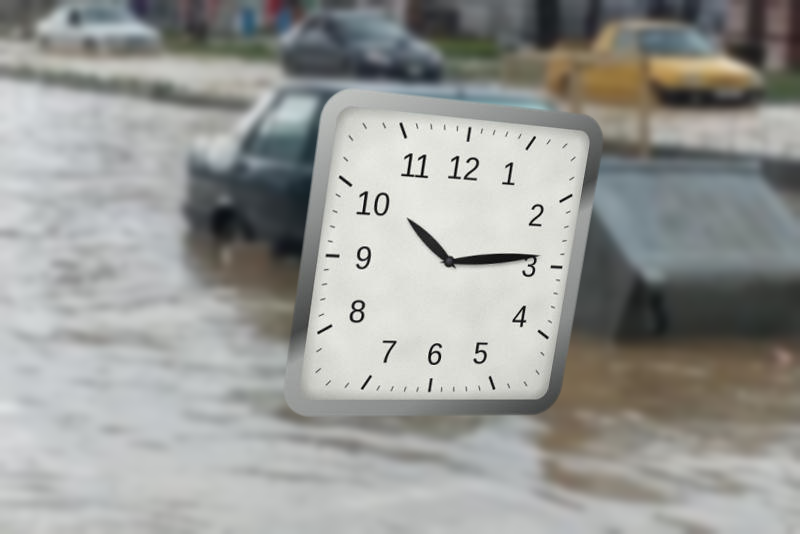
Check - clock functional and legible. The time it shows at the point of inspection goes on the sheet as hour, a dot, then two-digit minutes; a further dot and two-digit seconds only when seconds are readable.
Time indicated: 10.14
